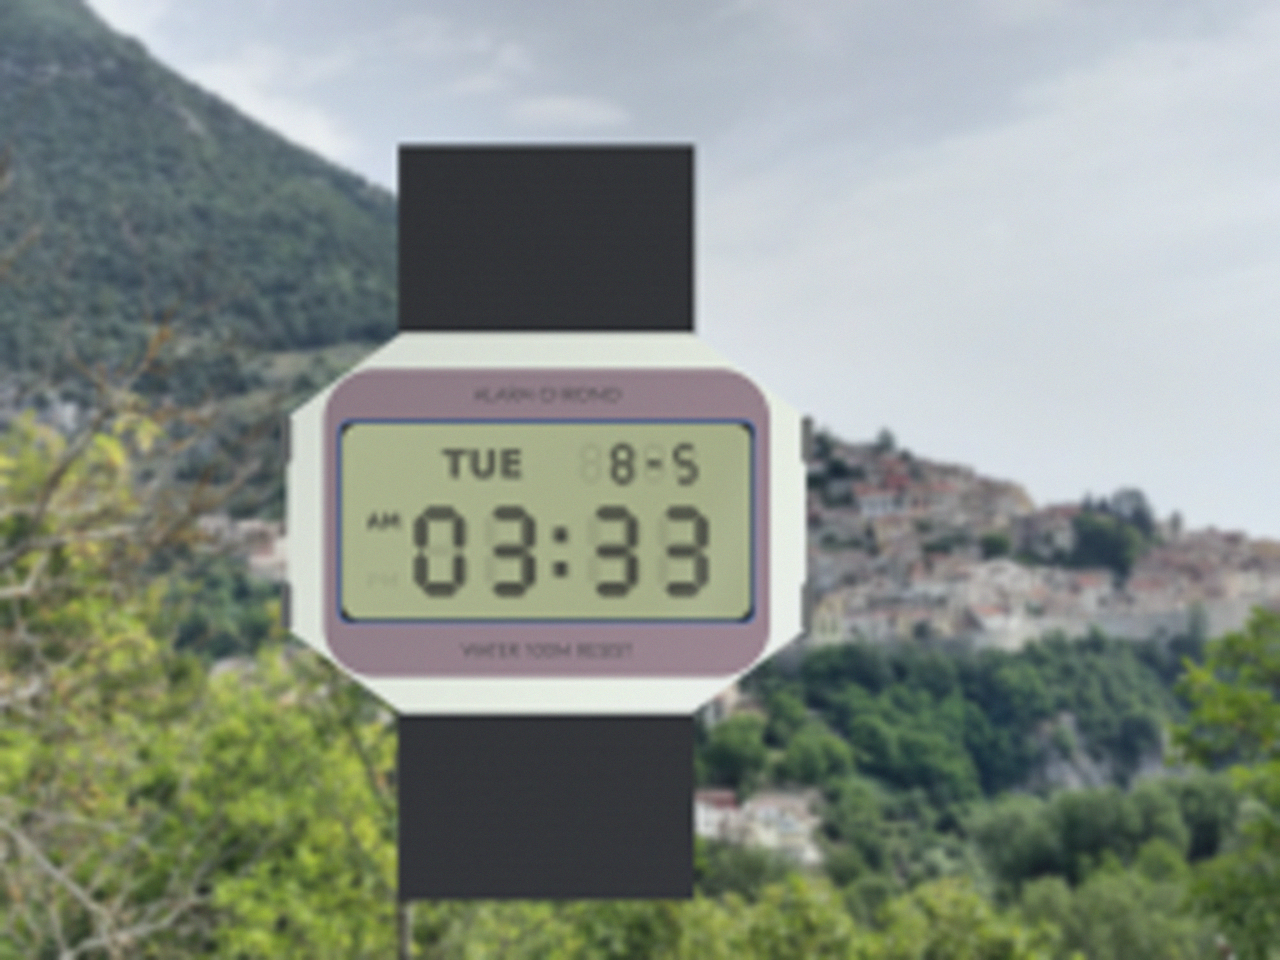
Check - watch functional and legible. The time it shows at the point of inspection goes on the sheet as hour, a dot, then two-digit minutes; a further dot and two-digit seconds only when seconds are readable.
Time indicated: 3.33
